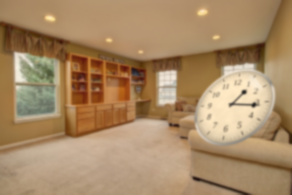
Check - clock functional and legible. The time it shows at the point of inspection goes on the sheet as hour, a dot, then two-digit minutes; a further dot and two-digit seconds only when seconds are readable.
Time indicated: 1.16
